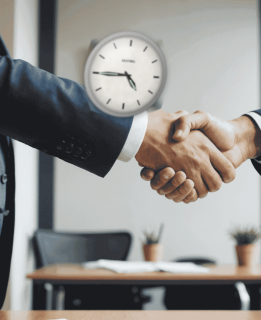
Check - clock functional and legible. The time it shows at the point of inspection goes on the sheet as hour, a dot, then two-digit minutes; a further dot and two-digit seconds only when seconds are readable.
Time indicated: 4.45
